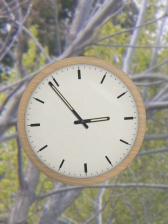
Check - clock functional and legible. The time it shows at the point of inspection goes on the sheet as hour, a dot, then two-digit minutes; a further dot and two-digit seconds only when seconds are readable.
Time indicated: 2.54
